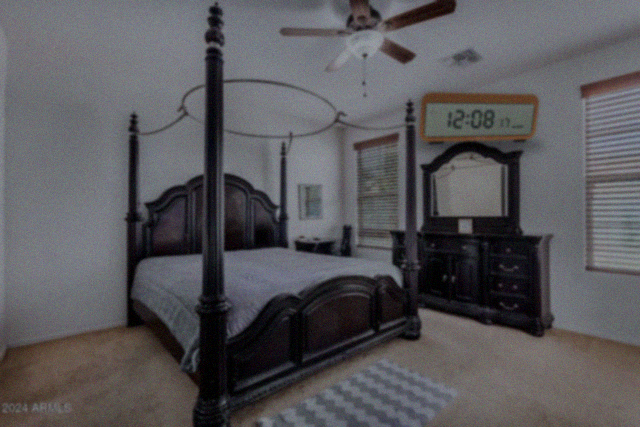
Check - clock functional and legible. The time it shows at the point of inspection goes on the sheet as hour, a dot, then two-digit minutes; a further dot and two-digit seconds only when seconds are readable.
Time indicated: 12.08
